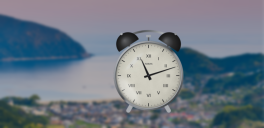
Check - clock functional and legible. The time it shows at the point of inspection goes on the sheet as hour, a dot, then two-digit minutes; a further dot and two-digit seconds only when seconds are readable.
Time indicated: 11.12
